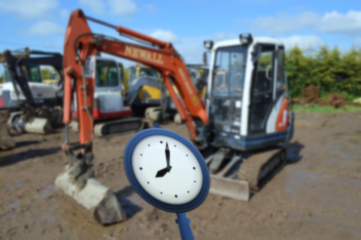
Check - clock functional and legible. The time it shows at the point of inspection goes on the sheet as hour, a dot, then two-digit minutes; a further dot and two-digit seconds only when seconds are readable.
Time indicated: 8.02
